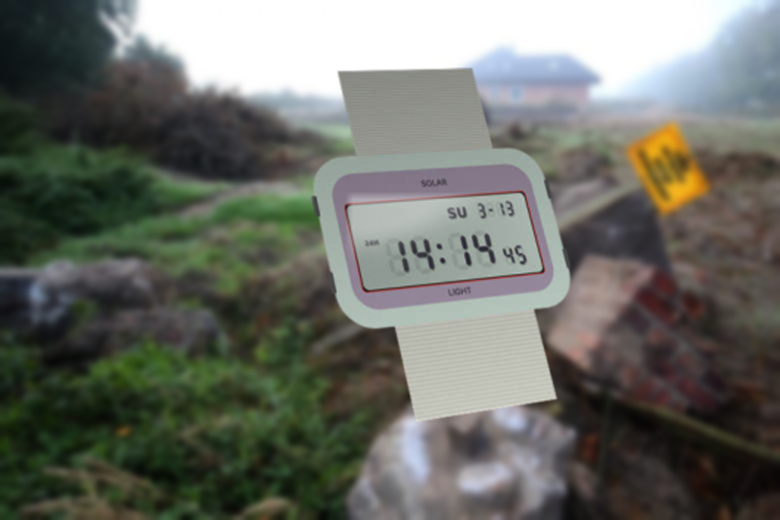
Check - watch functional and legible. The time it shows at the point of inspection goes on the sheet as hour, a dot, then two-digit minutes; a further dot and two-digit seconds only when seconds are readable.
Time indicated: 14.14.45
